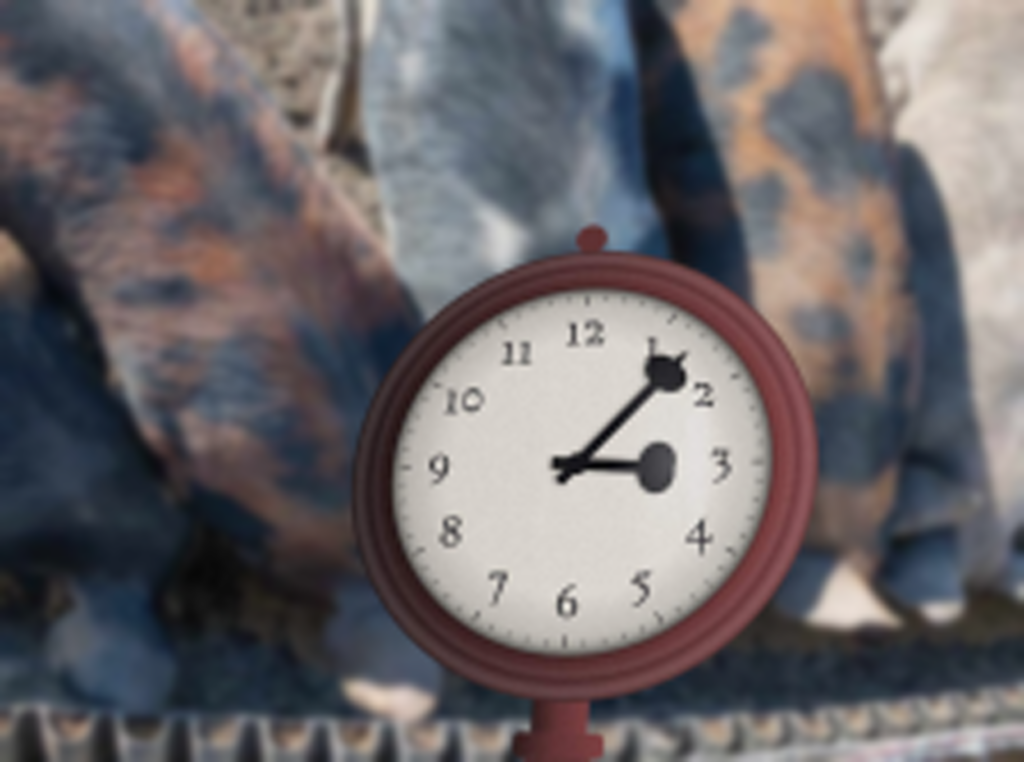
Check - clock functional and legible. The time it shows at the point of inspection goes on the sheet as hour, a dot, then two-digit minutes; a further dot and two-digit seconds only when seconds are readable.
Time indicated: 3.07
